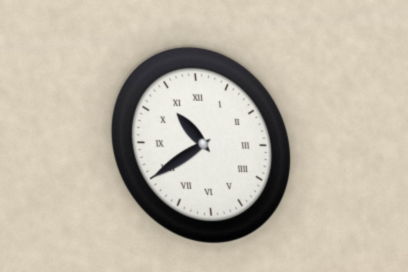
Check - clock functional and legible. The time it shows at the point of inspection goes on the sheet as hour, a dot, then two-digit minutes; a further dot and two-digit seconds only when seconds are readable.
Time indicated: 10.40
